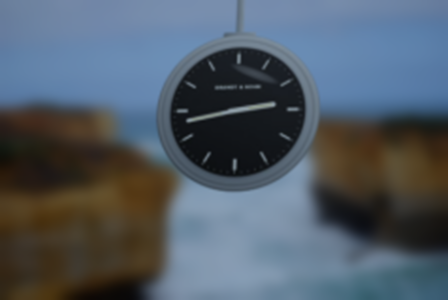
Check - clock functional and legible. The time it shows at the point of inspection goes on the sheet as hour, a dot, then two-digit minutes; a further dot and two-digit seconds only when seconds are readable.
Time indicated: 2.43
